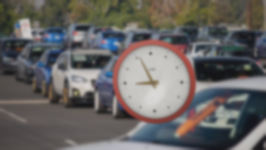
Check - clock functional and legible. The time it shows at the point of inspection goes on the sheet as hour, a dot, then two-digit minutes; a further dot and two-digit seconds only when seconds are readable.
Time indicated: 8.56
